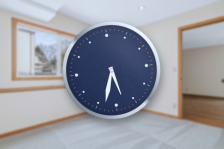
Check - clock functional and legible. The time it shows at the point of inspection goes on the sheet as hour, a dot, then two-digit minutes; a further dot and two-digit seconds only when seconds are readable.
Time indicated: 5.33
